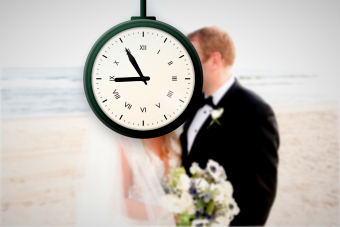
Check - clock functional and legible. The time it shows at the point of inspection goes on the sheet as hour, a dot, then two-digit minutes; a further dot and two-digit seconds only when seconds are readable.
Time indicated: 8.55
